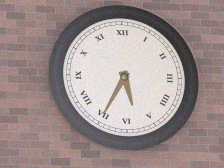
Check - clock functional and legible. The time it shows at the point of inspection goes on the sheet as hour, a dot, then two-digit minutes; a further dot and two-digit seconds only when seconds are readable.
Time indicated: 5.35
